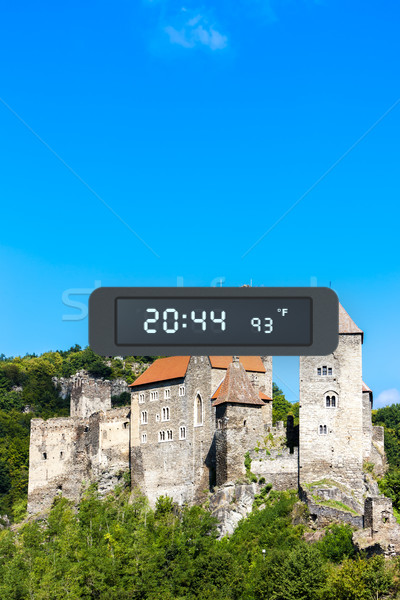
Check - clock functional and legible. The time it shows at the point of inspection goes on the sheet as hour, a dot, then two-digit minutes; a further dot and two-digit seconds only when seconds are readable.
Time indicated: 20.44
